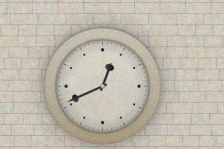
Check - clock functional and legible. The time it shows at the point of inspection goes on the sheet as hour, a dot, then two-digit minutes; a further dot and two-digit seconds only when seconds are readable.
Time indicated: 12.41
